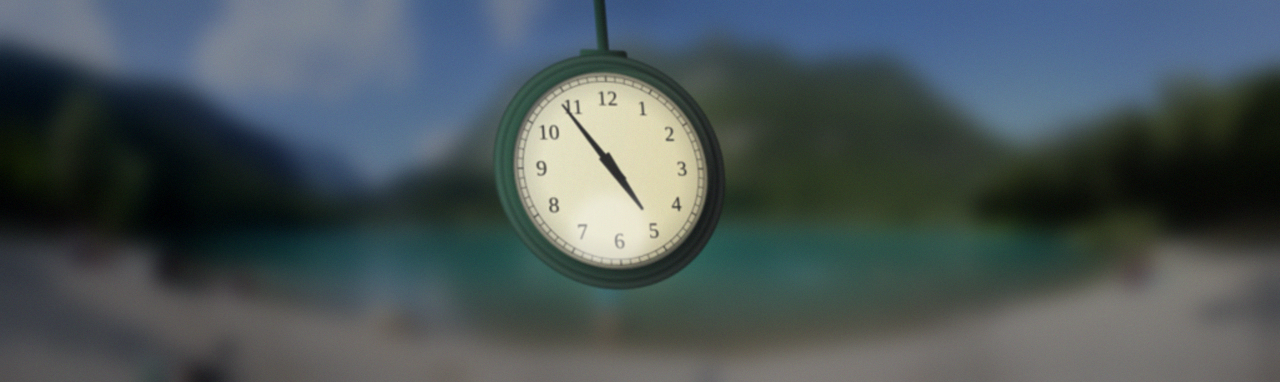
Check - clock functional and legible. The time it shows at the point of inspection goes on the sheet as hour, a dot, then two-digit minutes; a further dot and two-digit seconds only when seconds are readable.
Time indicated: 4.54
